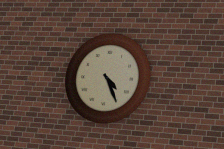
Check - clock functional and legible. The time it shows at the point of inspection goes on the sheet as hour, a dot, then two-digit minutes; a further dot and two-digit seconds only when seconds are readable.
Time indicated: 4.25
